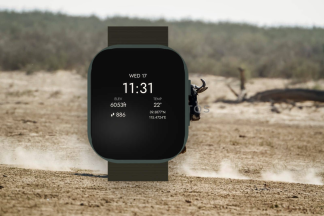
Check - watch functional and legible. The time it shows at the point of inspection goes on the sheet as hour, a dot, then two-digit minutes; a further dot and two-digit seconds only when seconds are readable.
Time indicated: 11.31
